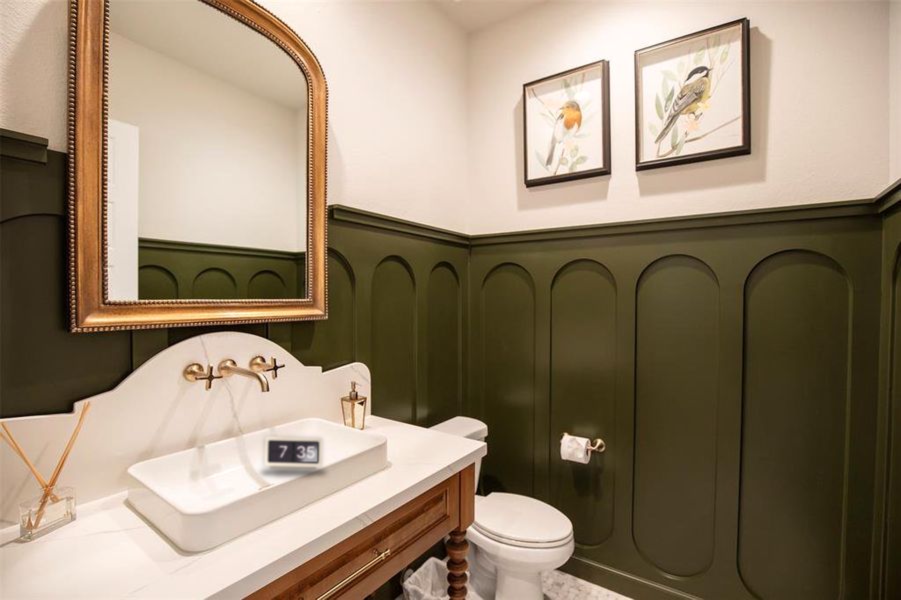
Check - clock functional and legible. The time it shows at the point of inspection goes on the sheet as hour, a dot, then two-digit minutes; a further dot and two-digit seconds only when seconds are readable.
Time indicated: 7.35
